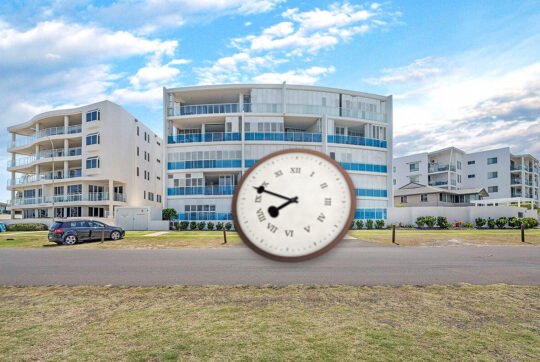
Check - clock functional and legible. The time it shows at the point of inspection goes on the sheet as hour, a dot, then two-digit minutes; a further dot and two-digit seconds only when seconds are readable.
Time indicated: 7.48
